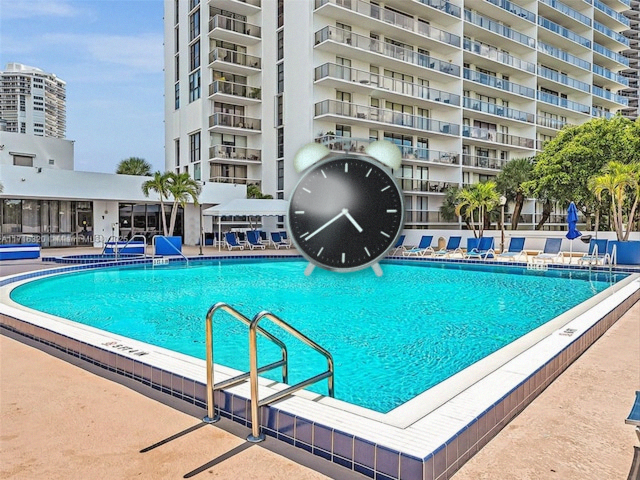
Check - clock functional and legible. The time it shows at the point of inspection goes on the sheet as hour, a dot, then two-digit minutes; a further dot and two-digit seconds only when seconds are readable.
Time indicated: 4.39
